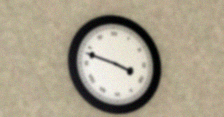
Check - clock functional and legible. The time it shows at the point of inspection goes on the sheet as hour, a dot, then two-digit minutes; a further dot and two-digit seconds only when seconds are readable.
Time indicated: 3.48
